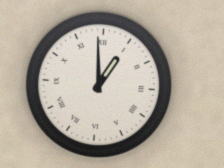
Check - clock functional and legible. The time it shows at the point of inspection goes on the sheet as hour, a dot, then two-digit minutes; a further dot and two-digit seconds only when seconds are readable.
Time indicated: 12.59
